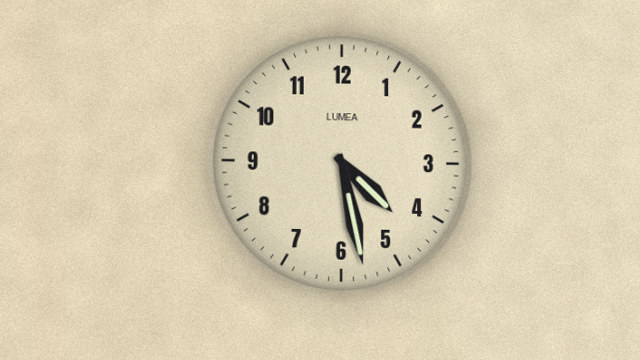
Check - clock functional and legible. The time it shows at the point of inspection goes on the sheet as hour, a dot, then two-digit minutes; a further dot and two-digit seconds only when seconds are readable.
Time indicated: 4.28
